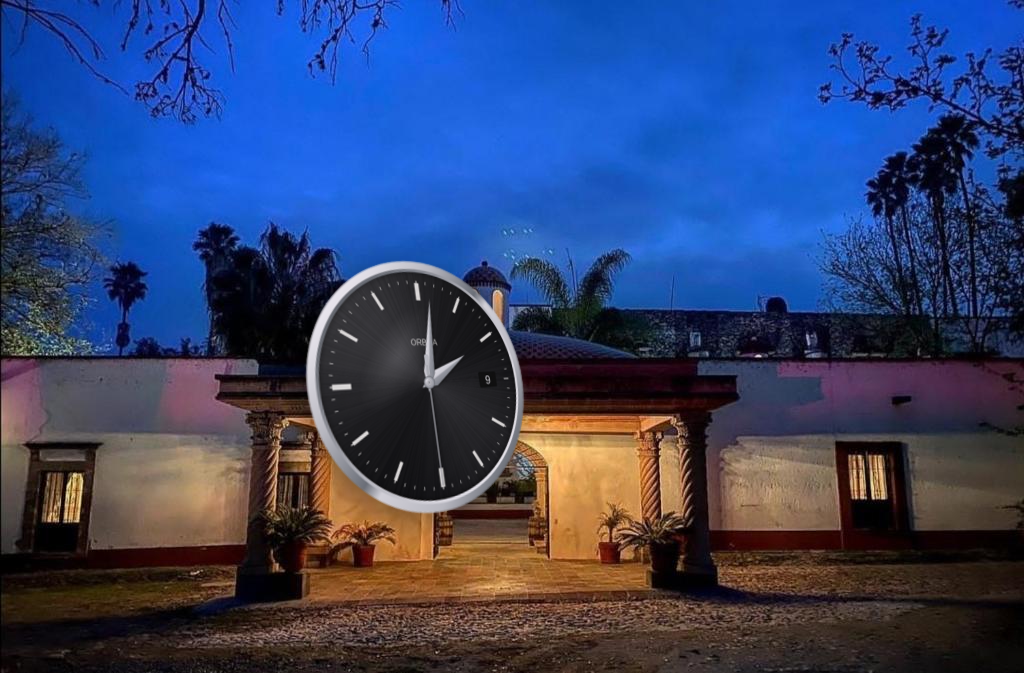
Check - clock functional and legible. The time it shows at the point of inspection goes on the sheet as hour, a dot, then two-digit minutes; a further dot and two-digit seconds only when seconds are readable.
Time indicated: 2.01.30
